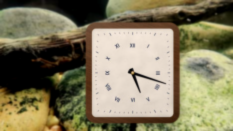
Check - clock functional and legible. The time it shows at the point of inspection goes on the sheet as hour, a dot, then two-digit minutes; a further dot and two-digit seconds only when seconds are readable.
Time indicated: 5.18
